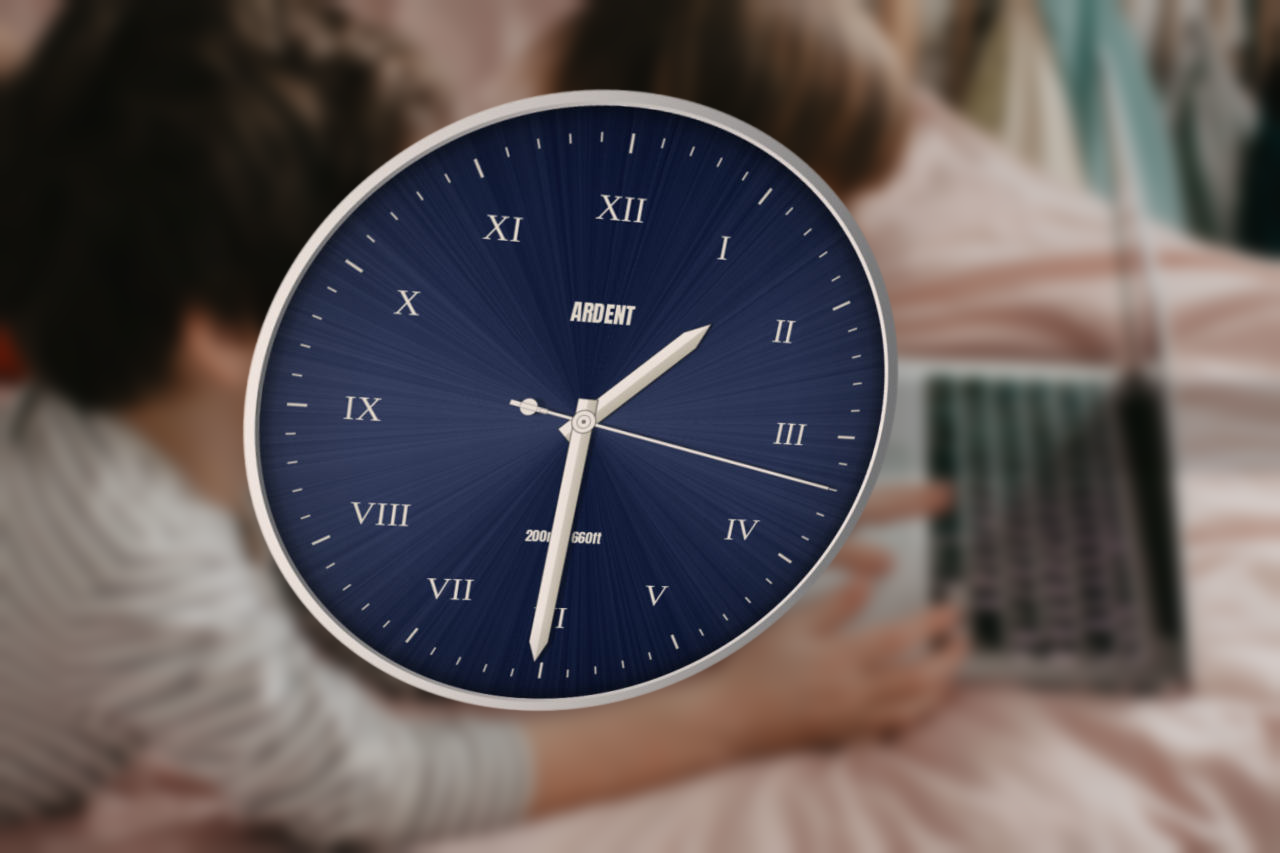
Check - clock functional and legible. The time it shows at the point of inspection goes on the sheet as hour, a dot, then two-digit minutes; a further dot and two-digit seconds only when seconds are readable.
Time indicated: 1.30.17
